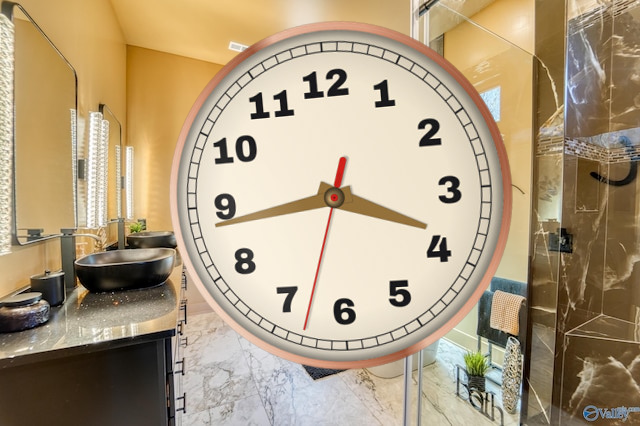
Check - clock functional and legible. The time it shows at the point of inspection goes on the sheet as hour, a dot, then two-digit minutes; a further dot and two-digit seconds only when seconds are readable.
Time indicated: 3.43.33
